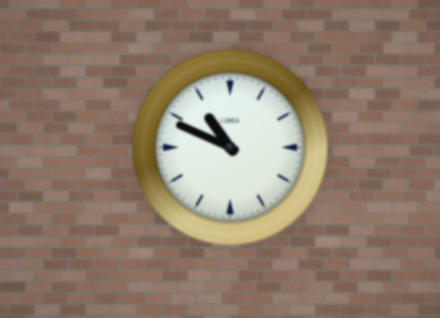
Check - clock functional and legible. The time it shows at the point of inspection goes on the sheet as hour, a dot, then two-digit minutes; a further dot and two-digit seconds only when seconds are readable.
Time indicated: 10.49
